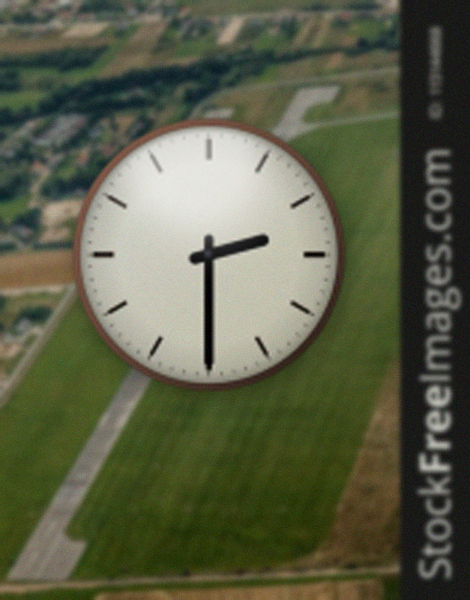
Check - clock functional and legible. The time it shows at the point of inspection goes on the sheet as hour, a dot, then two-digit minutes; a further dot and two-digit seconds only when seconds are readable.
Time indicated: 2.30
